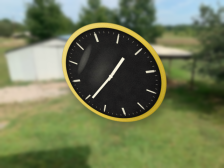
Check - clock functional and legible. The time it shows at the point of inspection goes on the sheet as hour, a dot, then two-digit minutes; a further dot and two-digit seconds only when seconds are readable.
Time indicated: 1.39
